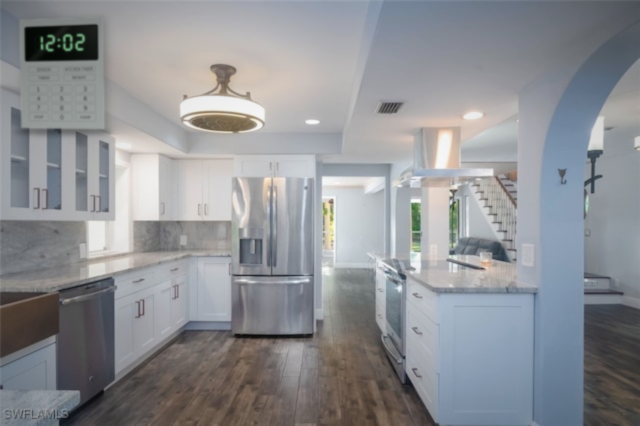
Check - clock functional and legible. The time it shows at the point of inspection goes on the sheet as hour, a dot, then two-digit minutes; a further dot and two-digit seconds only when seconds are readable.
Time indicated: 12.02
